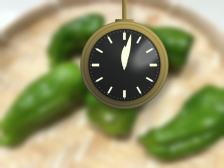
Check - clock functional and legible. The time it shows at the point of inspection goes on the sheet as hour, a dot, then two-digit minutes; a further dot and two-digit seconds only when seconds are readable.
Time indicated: 12.02
